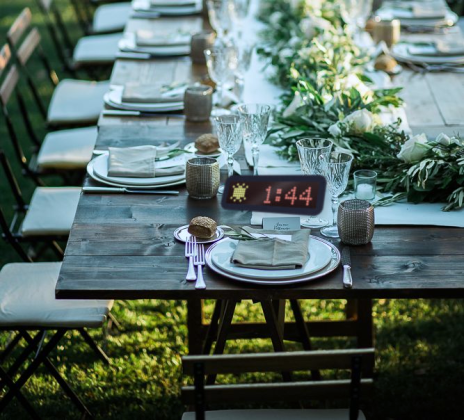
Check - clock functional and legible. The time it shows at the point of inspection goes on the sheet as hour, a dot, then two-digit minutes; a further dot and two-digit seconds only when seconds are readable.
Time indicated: 1.44
